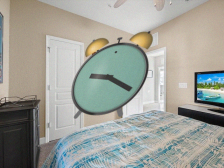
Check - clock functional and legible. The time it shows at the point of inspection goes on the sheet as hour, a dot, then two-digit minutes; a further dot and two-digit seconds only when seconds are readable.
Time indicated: 9.20
